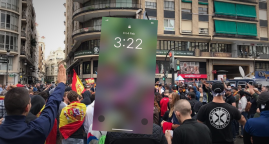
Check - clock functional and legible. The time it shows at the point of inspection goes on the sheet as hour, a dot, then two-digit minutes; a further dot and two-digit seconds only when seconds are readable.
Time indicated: 3.22
